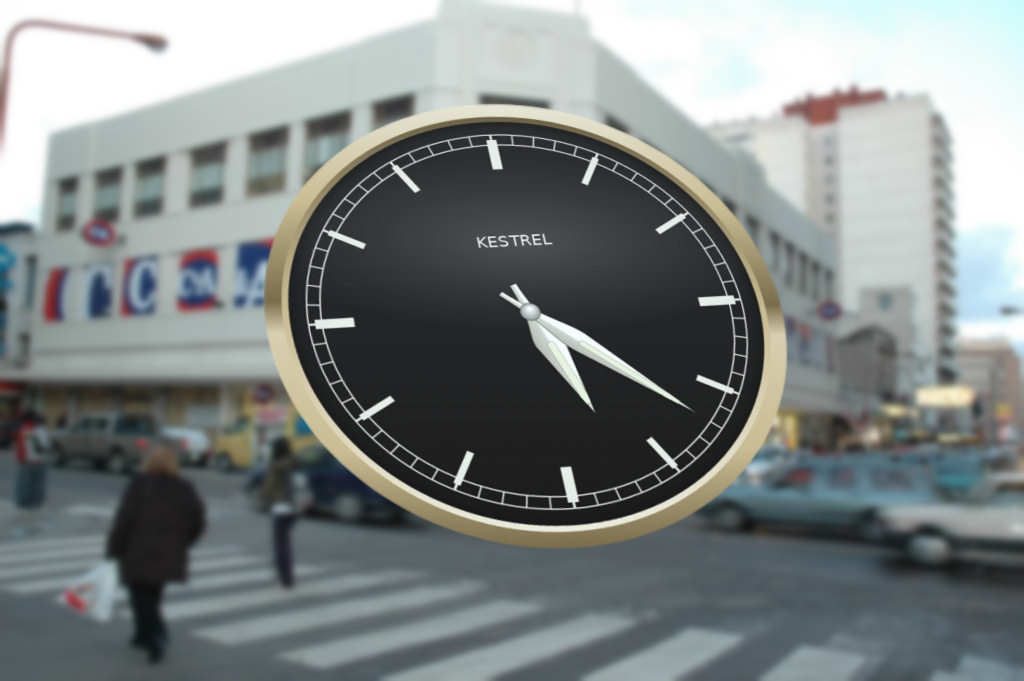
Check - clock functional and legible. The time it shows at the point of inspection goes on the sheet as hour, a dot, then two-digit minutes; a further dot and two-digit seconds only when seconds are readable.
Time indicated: 5.22
